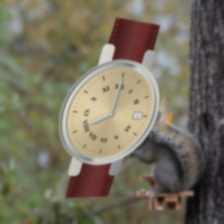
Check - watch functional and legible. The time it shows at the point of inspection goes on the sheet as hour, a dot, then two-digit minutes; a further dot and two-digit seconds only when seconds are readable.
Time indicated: 8.00
